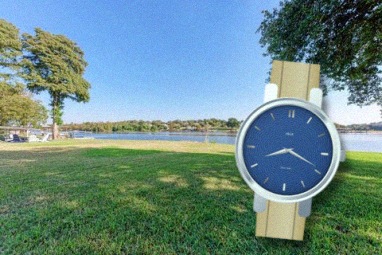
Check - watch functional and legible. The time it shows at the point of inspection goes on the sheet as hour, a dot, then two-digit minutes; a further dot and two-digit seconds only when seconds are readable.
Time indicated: 8.19
